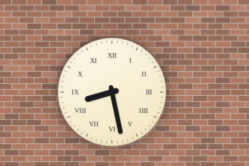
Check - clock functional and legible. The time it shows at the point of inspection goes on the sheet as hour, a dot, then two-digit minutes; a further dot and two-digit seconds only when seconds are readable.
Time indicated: 8.28
